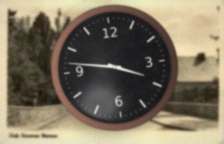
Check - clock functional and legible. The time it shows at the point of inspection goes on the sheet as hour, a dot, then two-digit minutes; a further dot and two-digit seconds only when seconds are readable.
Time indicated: 3.47
